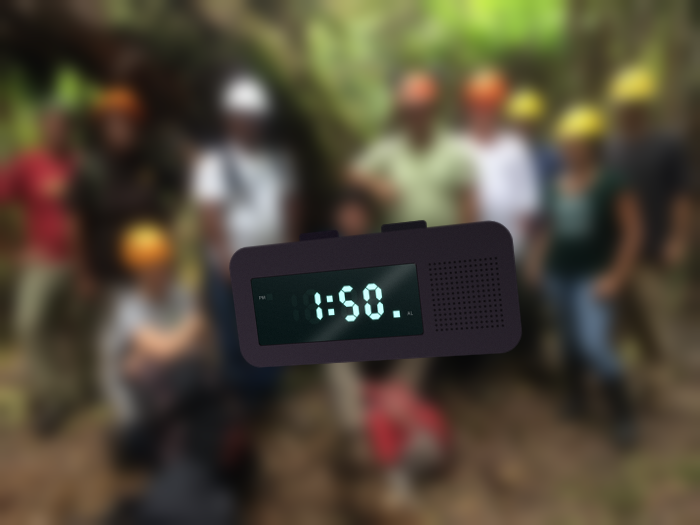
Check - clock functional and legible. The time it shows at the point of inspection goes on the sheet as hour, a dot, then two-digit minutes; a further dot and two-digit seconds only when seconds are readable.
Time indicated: 1.50
